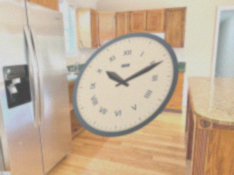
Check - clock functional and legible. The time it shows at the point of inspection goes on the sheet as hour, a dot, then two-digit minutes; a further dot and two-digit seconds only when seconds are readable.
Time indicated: 10.11
